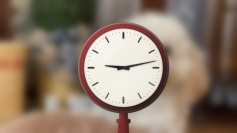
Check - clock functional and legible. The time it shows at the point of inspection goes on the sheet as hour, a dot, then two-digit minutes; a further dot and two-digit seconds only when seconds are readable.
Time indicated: 9.13
